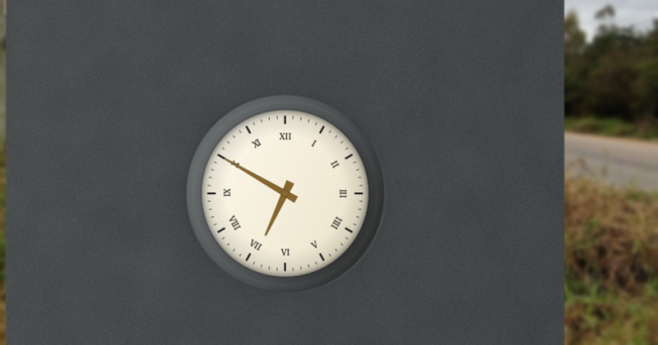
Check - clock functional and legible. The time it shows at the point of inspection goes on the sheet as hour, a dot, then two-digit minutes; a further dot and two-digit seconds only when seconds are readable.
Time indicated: 6.50
